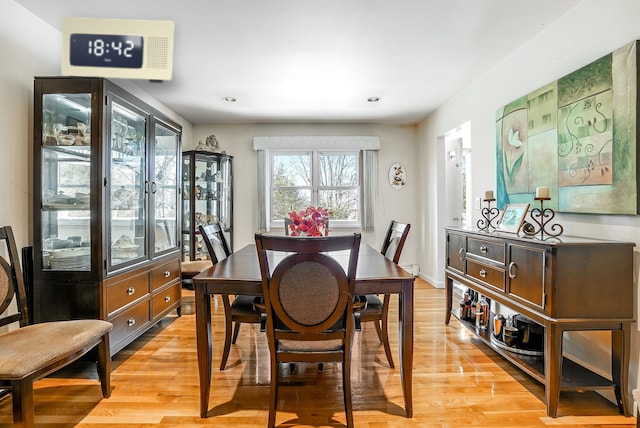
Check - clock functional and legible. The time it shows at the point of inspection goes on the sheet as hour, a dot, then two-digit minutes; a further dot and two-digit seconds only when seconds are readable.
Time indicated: 18.42
